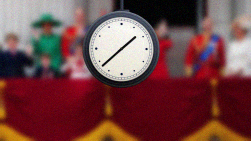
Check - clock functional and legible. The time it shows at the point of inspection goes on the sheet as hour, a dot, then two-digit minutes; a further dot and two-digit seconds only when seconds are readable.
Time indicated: 1.38
